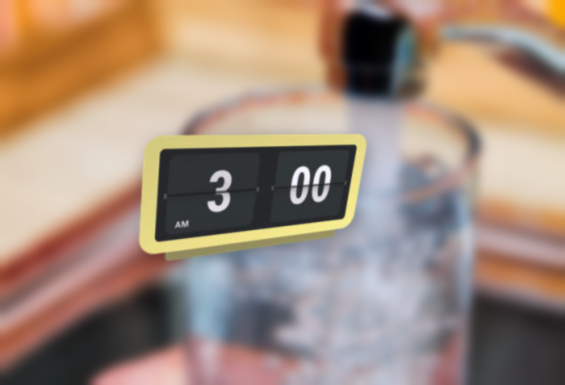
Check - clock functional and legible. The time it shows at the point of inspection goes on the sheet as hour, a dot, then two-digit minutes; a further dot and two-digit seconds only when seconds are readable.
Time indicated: 3.00
